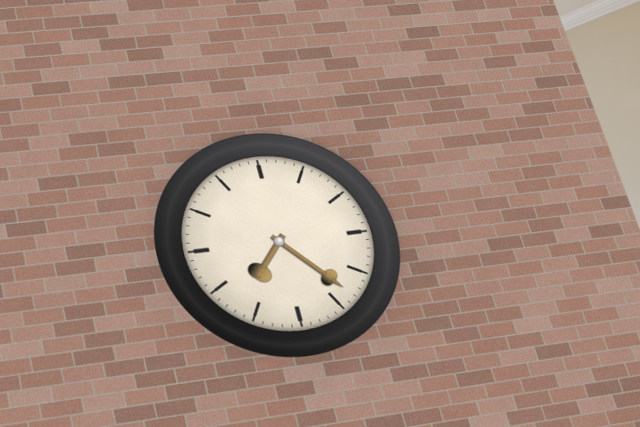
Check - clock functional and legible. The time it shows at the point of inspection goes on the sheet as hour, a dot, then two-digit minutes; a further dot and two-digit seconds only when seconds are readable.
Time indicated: 7.23
